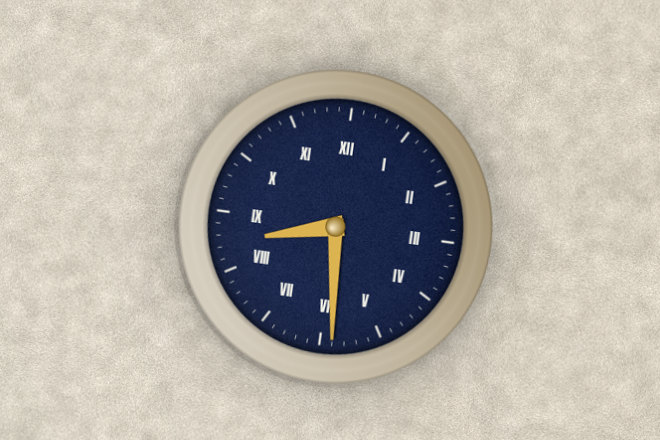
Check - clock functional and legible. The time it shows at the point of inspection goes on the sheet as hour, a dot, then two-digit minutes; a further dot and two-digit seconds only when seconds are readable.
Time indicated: 8.29
